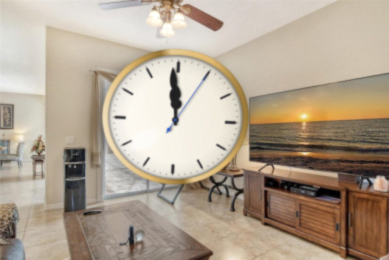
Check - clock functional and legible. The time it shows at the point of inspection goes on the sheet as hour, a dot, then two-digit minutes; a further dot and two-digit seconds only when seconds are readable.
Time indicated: 11.59.05
